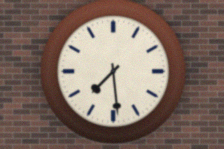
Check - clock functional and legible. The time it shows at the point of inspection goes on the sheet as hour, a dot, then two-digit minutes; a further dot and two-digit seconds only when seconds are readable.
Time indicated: 7.29
